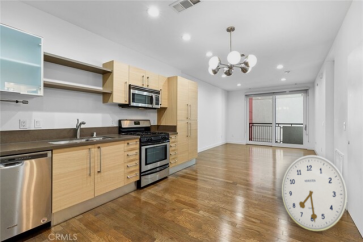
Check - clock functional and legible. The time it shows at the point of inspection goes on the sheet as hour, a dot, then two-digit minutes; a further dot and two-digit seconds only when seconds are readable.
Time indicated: 7.29
